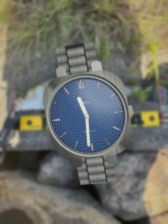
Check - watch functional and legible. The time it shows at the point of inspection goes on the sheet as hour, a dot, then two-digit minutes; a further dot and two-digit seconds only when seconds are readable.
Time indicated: 11.31
